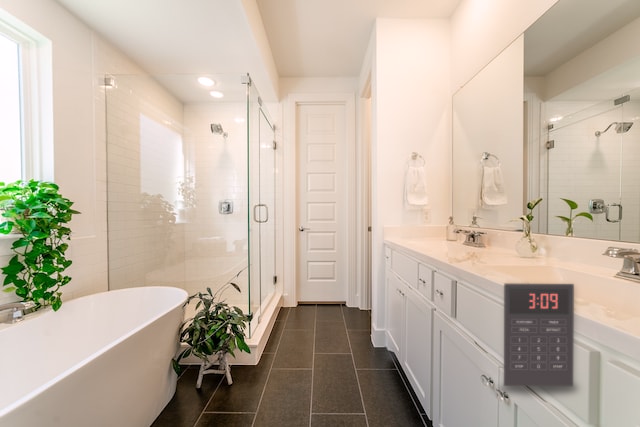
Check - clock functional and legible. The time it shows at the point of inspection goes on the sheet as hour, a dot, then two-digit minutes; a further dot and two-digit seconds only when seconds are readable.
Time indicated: 3.09
